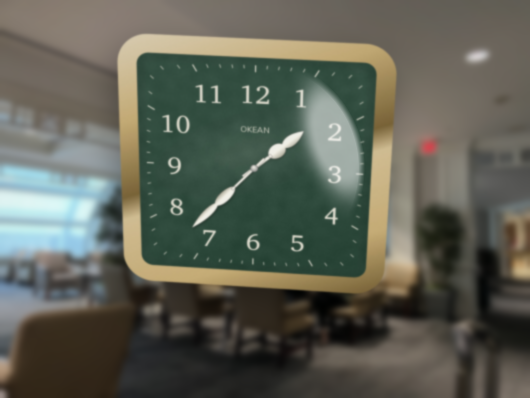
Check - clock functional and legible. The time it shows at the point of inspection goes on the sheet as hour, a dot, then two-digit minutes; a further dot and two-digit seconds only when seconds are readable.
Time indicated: 1.37
